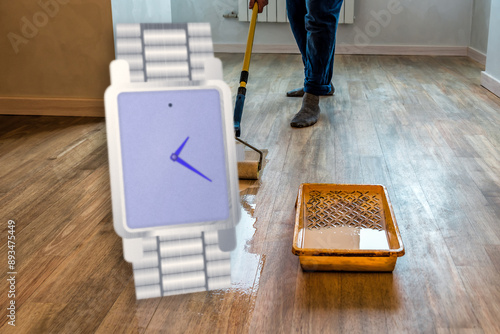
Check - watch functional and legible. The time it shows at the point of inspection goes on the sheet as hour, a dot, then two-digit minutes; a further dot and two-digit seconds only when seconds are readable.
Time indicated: 1.21
